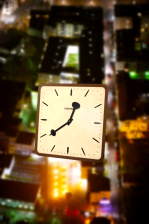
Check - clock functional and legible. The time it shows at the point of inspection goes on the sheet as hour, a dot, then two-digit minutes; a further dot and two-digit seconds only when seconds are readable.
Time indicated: 12.39
